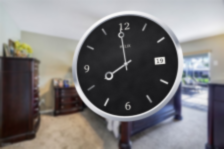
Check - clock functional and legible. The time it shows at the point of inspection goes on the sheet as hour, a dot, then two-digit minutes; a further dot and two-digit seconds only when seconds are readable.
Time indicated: 7.59
